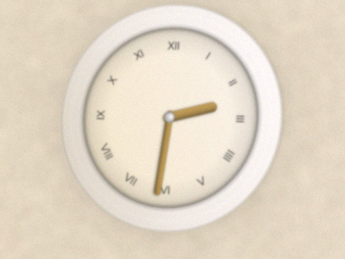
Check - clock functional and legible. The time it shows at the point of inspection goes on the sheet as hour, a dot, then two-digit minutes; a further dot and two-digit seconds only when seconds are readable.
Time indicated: 2.31
